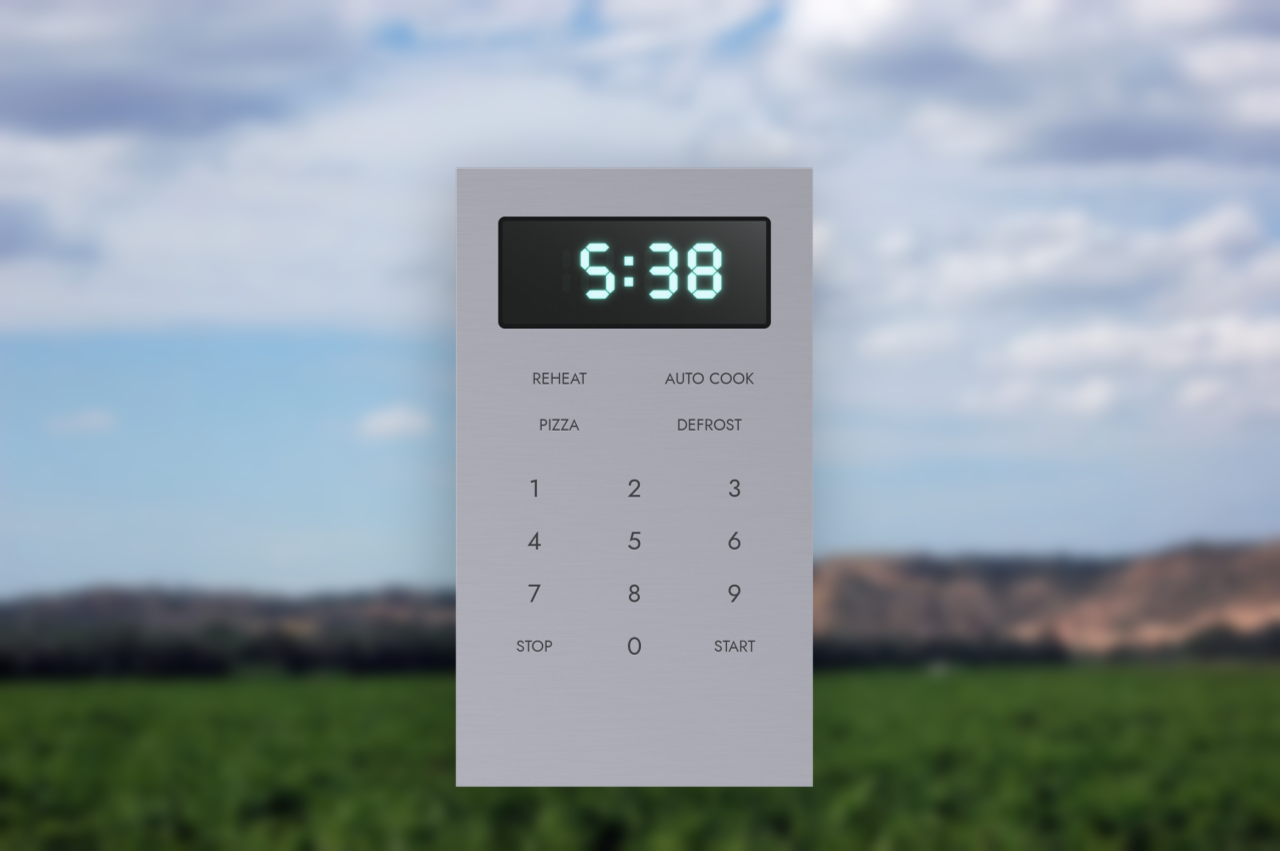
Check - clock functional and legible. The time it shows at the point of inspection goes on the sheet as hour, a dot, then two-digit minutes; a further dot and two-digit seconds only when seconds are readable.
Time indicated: 5.38
